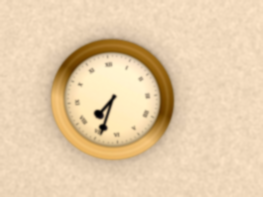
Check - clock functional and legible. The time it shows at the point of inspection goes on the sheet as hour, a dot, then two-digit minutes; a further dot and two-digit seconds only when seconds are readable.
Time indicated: 7.34
